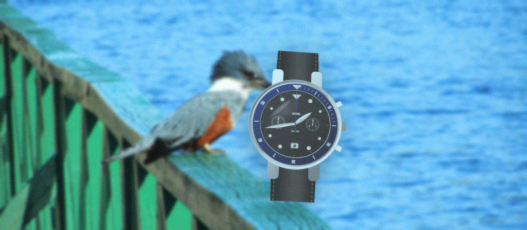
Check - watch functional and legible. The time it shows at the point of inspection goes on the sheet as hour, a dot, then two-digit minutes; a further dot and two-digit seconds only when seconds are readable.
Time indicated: 1.43
